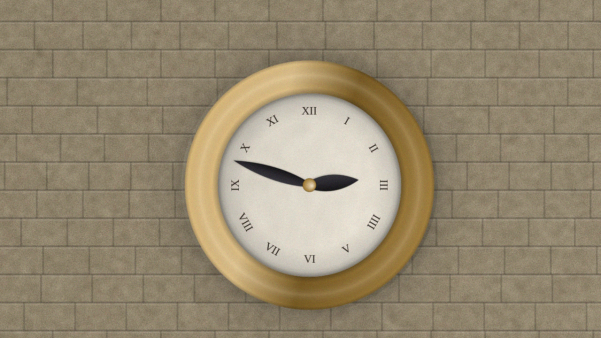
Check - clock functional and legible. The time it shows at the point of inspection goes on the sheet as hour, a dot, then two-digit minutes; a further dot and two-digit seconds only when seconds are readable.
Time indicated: 2.48
